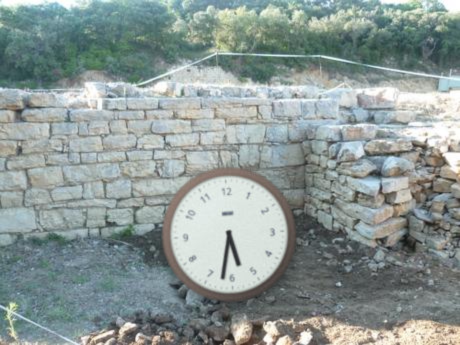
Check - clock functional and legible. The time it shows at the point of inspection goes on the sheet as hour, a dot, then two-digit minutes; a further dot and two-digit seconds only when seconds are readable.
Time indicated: 5.32
